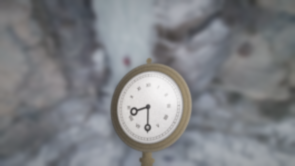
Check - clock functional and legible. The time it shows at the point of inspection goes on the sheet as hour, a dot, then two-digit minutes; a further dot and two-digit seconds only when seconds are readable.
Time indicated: 8.30
